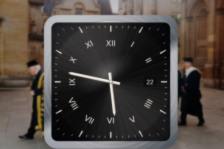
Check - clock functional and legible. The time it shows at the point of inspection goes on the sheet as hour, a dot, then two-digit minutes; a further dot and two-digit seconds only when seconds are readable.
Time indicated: 5.47
